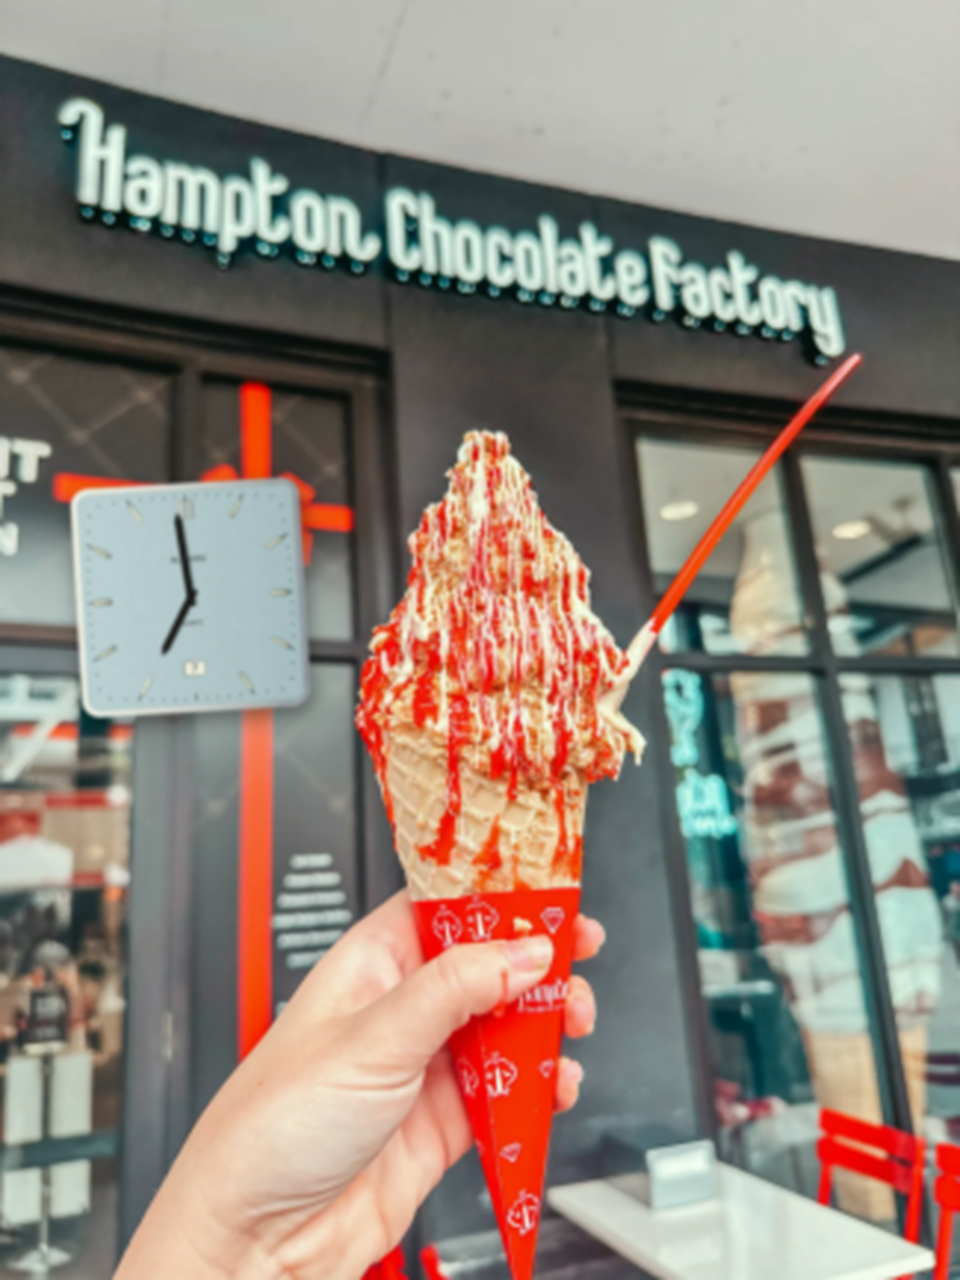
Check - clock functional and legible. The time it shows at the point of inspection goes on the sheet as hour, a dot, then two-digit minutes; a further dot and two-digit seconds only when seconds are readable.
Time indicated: 6.59
